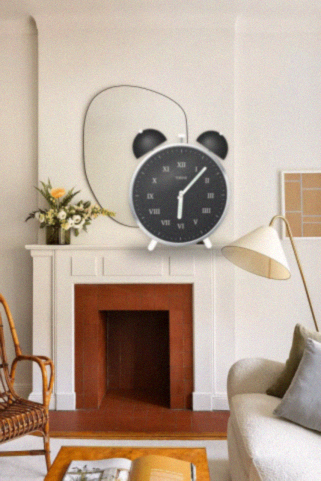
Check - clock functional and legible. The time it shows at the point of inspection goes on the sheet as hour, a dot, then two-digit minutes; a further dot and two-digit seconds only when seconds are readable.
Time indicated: 6.07
